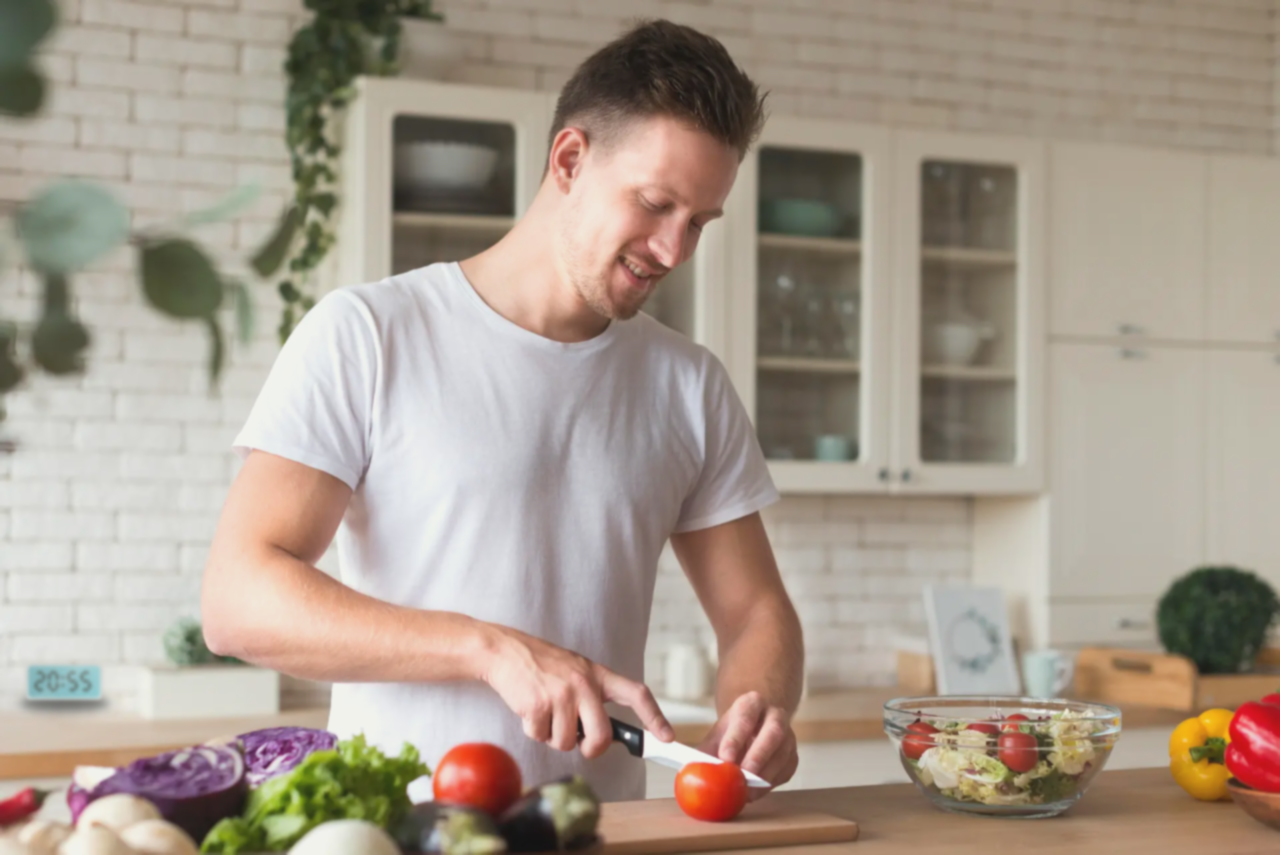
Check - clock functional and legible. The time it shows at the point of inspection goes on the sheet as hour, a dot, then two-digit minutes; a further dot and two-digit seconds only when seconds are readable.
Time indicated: 20.55
